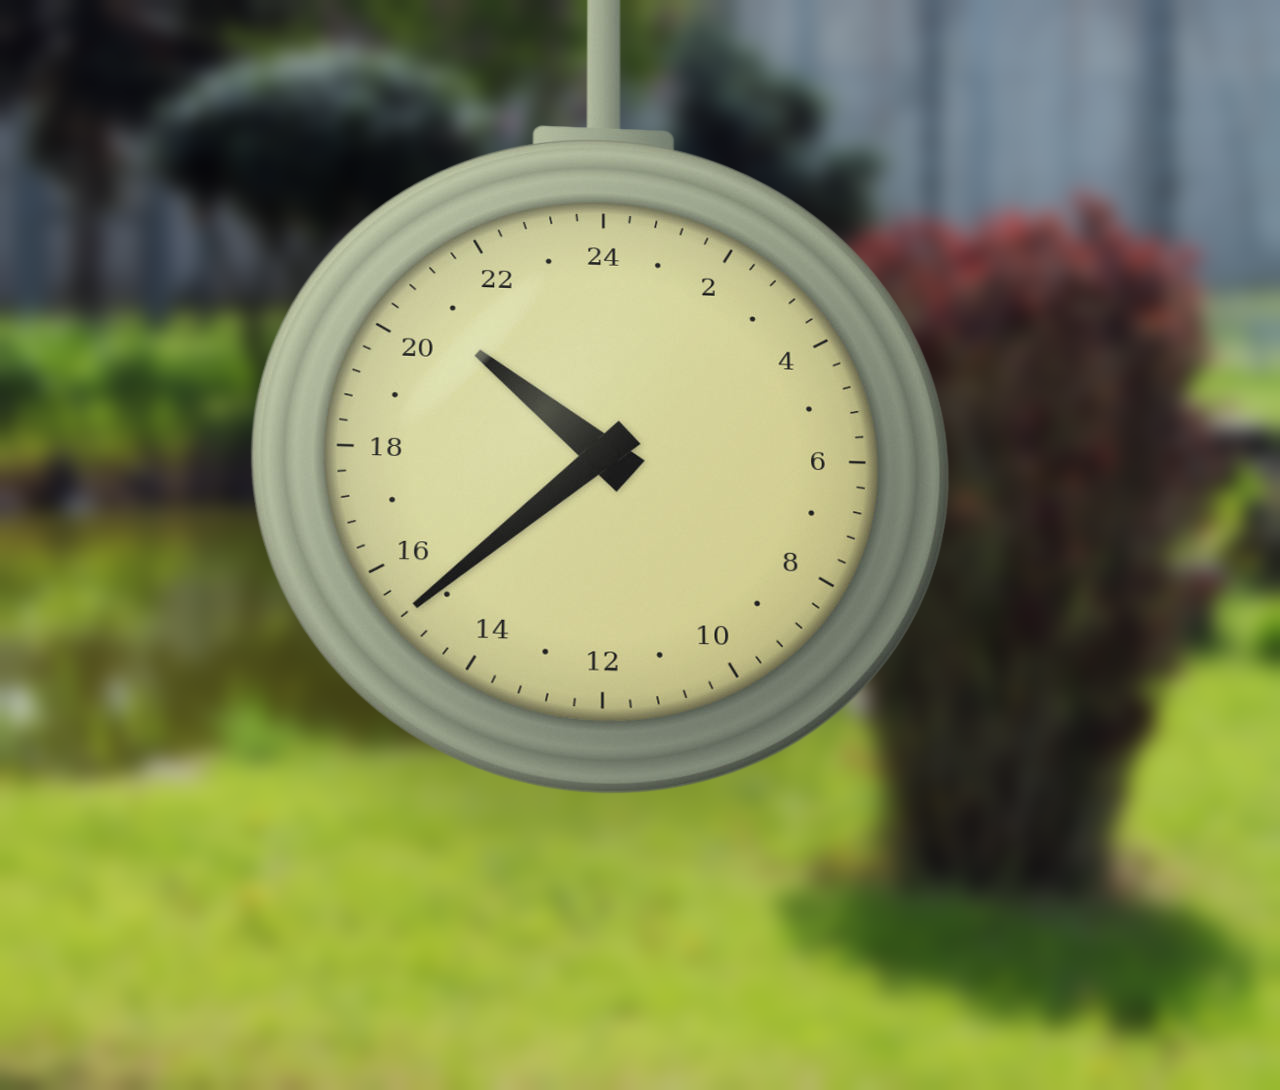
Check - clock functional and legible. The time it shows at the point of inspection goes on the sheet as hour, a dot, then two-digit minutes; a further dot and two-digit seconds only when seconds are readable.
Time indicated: 20.38
